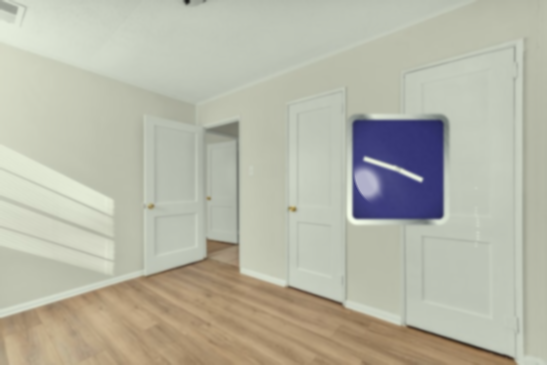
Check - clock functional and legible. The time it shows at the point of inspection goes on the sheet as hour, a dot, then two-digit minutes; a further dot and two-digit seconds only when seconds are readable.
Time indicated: 3.48
